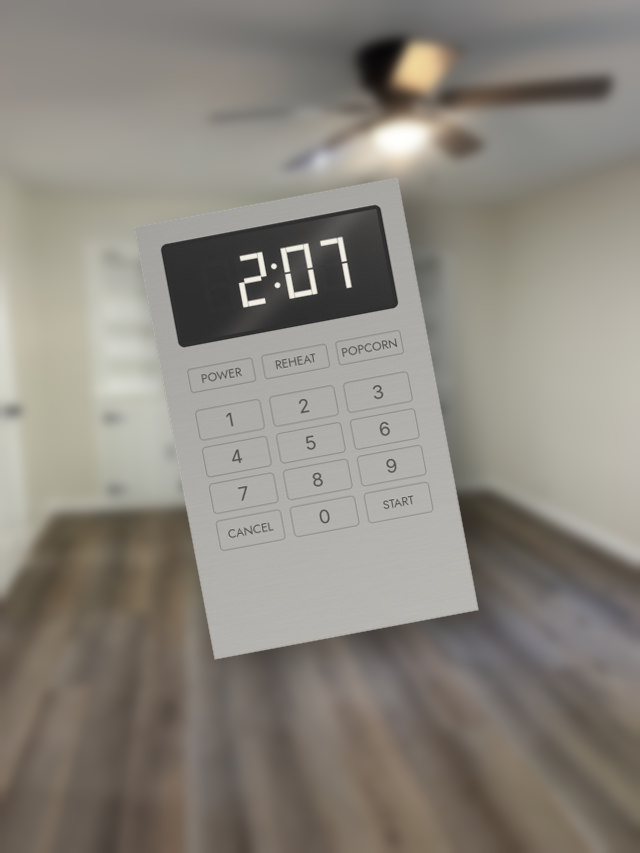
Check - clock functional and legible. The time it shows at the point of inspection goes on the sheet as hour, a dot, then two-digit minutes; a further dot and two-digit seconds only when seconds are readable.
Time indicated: 2.07
